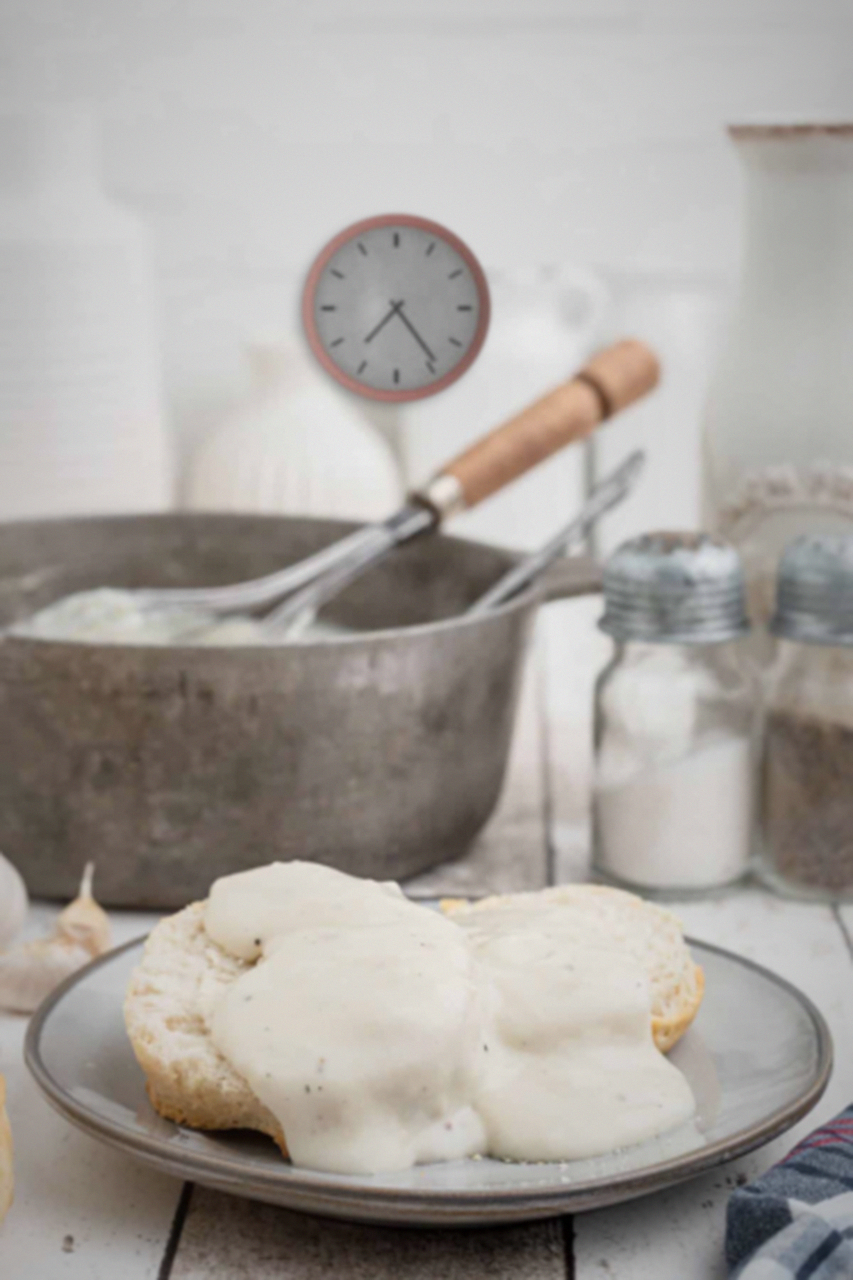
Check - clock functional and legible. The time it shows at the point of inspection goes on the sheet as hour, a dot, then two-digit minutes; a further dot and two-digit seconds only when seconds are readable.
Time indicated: 7.24
